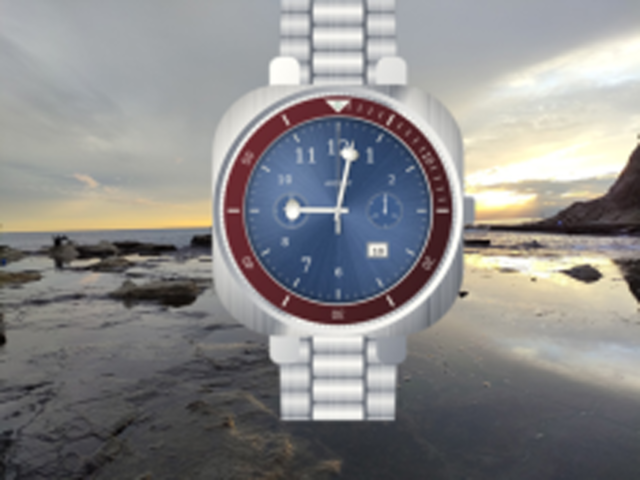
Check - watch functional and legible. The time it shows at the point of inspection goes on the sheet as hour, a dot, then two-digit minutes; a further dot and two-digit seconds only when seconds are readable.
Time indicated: 9.02
